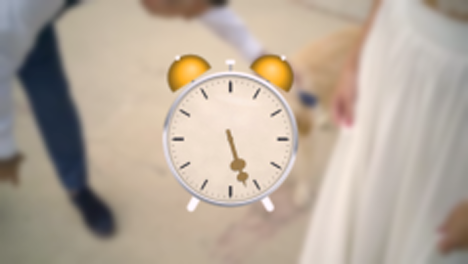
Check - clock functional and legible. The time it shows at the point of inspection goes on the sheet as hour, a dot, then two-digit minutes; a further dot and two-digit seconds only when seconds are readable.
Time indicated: 5.27
